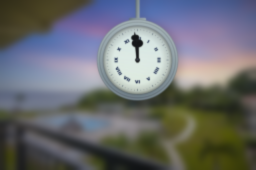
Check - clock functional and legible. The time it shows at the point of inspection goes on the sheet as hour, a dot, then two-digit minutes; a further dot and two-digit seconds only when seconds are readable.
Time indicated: 11.59
